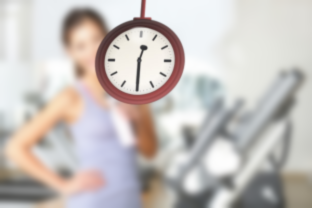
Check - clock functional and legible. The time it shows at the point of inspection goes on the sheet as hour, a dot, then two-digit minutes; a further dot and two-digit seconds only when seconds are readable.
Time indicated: 12.30
